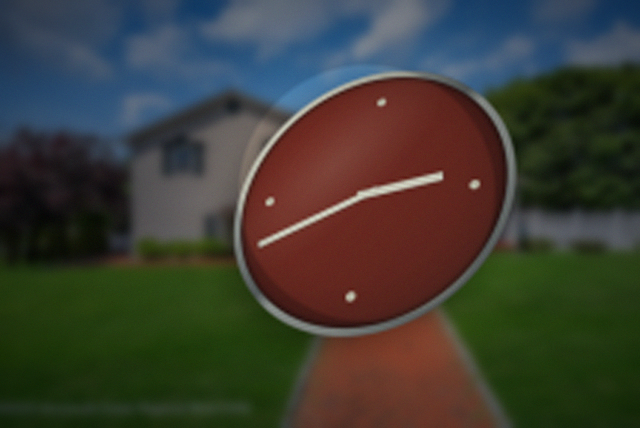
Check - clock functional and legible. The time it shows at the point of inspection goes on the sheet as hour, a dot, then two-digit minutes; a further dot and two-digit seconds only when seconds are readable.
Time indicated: 2.41
